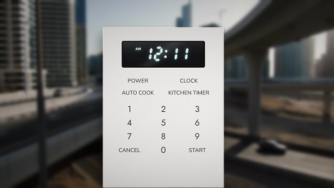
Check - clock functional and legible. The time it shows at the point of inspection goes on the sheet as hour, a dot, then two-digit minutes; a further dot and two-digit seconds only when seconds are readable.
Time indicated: 12.11
